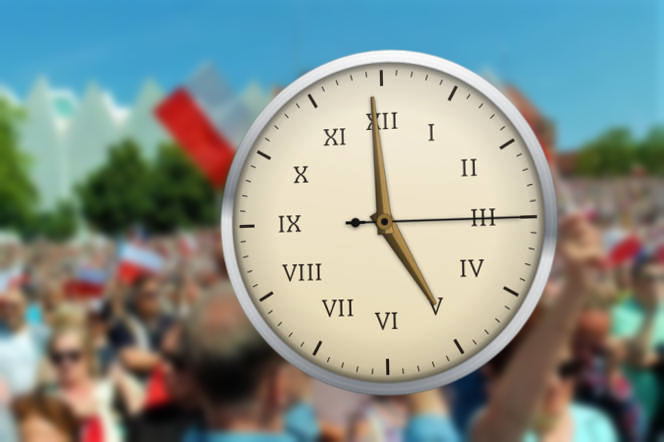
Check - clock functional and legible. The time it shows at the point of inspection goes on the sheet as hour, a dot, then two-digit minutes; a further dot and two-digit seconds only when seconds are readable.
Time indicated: 4.59.15
